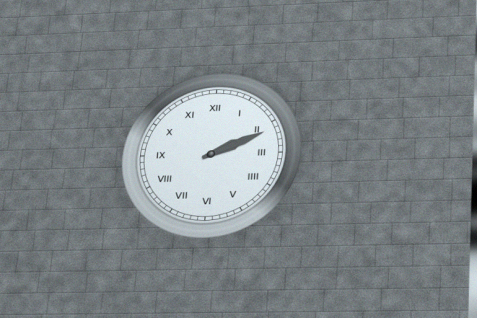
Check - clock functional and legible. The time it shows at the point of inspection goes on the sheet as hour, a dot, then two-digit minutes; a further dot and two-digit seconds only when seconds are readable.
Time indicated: 2.11
